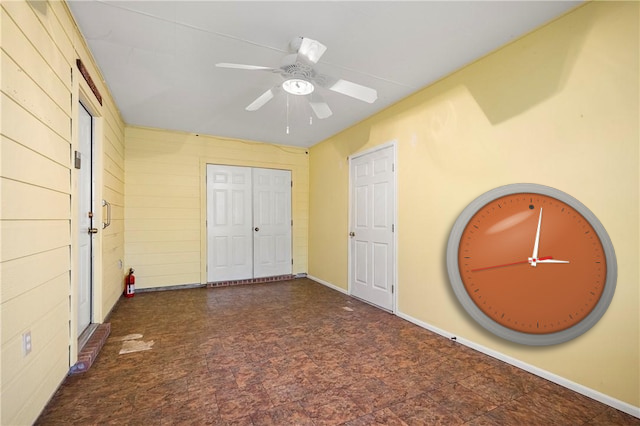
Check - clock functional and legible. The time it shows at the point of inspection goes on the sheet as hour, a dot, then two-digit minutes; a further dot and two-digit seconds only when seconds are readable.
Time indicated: 3.01.43
